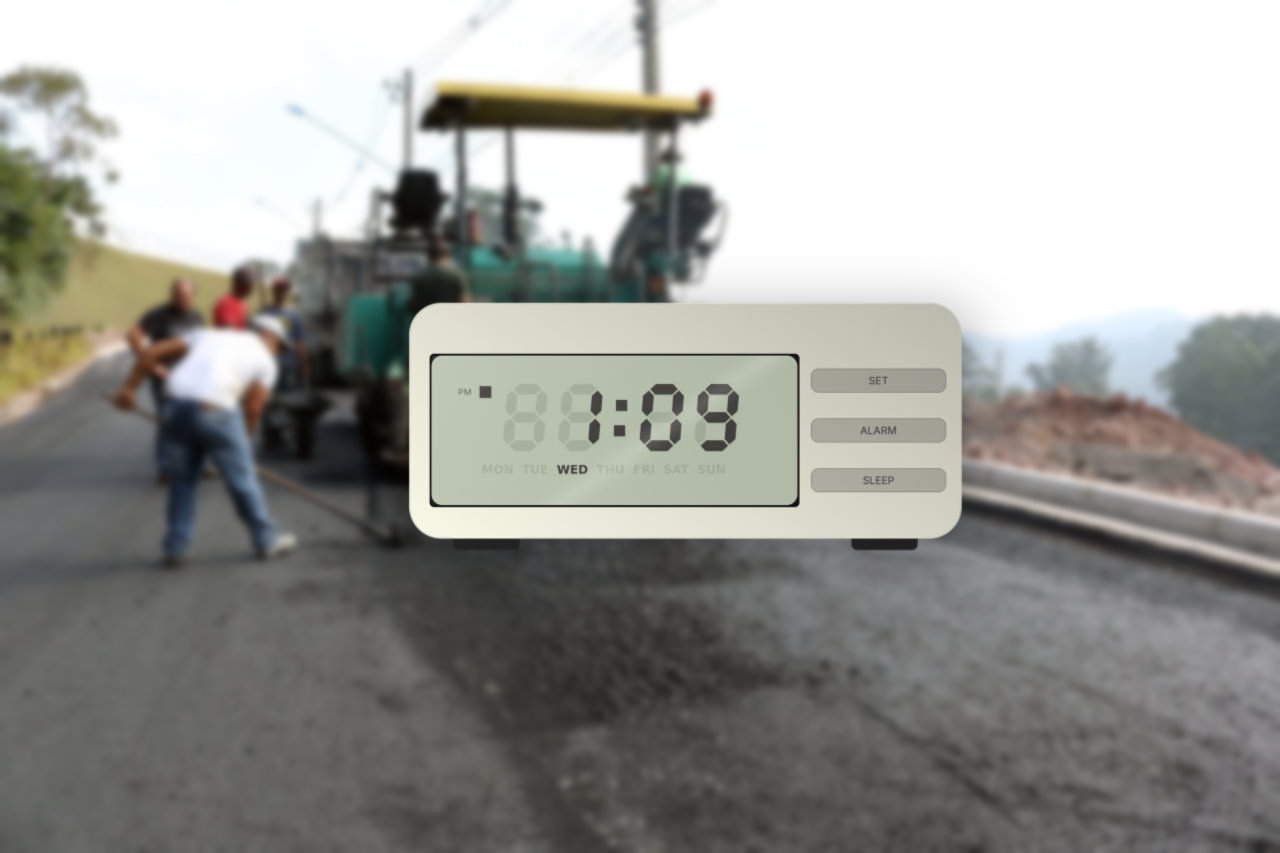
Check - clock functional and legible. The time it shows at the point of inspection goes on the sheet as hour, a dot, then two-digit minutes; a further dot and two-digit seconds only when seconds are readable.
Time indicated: 1.09
